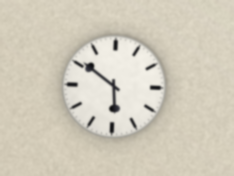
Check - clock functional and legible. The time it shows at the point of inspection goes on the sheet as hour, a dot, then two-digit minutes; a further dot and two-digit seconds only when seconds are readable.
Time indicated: 5.51
